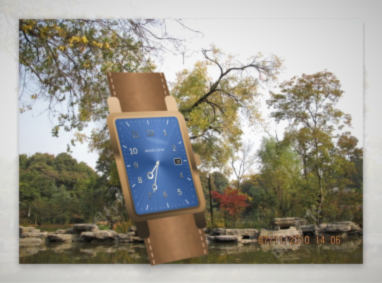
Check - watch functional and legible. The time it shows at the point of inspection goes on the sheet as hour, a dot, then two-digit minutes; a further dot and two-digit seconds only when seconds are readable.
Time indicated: 7.34
